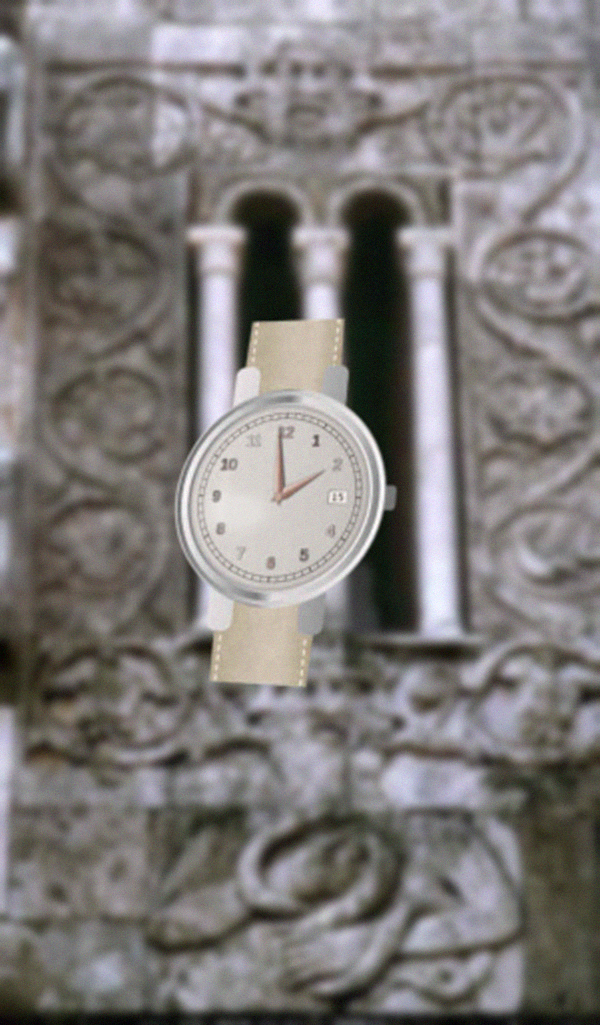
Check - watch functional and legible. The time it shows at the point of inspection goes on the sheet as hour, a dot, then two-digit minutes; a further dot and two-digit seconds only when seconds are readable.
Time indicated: 1.59
